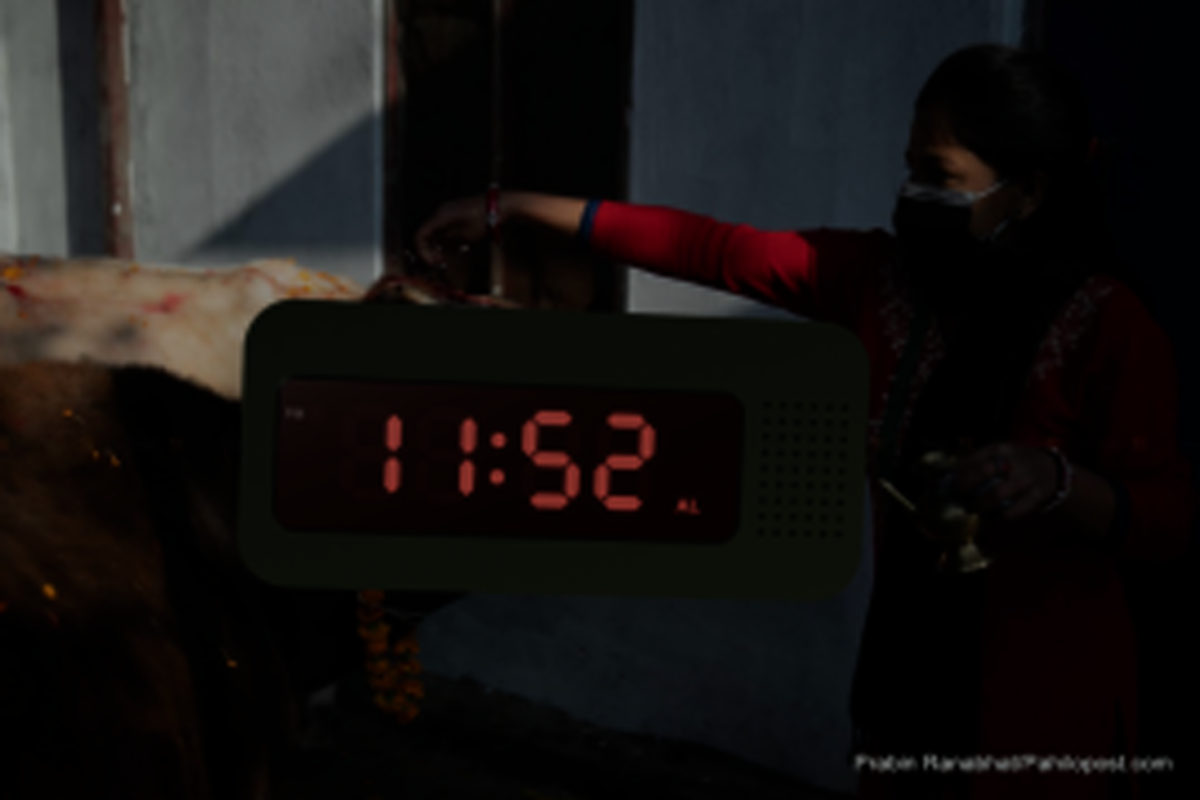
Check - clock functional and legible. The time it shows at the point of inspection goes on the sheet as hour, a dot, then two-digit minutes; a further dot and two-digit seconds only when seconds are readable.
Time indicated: 11.52
